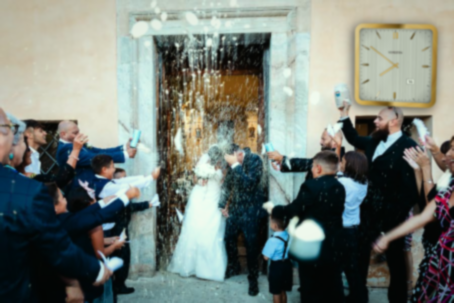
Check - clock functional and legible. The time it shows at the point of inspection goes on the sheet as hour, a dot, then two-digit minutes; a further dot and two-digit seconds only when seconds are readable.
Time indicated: 7.51
